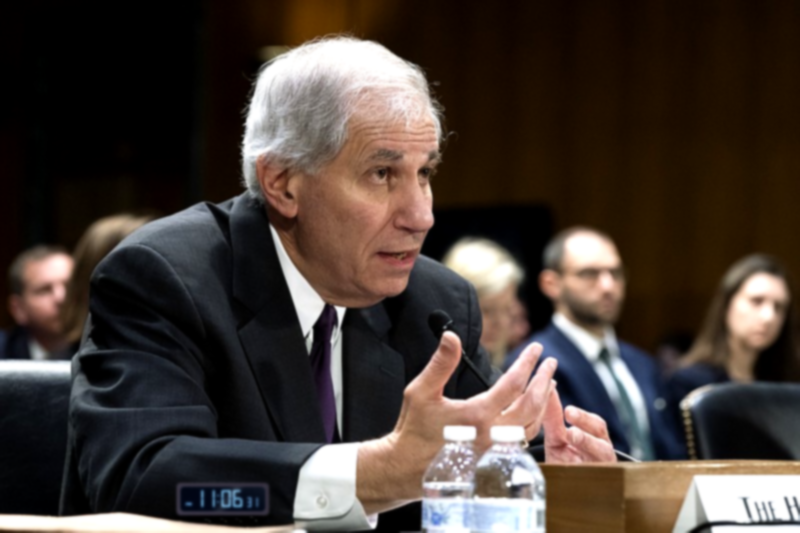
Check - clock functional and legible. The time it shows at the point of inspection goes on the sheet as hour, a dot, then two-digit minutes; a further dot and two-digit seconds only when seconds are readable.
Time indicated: 11.06
